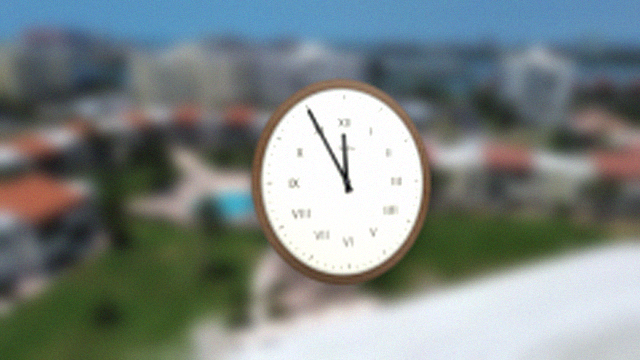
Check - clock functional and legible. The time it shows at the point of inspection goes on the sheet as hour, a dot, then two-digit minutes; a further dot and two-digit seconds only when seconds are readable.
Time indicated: 11.55
